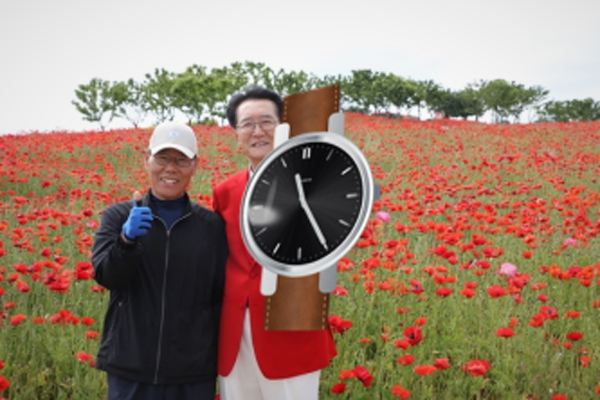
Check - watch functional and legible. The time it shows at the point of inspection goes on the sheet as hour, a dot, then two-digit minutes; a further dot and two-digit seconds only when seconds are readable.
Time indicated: 11.25
